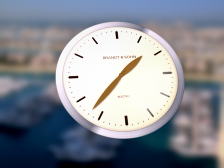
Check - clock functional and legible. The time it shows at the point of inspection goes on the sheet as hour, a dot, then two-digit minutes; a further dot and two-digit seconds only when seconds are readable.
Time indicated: 1.37
